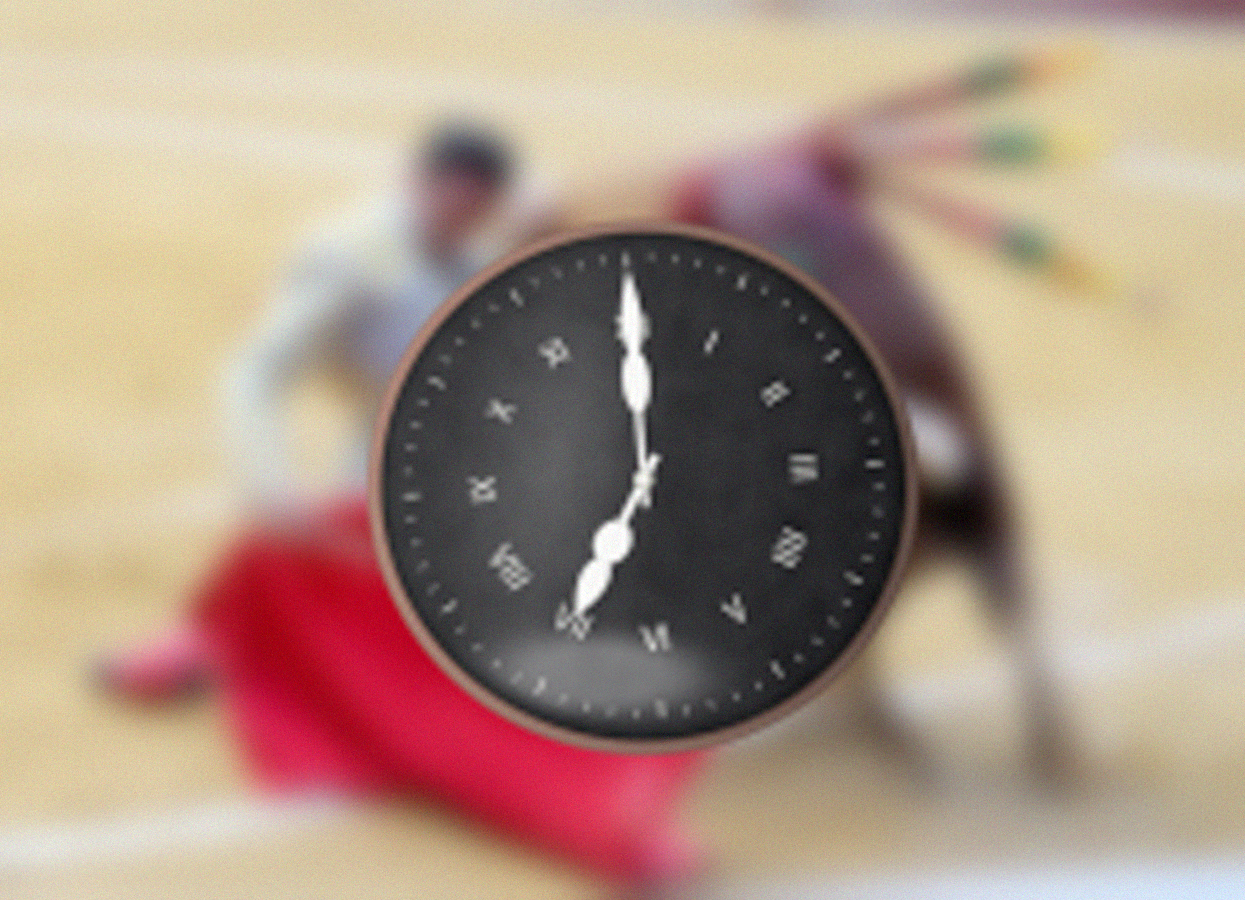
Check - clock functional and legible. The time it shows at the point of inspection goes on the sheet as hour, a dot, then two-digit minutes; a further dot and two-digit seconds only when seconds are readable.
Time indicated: 7.00
